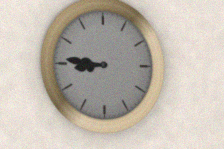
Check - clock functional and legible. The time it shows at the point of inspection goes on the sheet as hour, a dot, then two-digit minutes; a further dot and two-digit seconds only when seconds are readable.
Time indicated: 8.46
